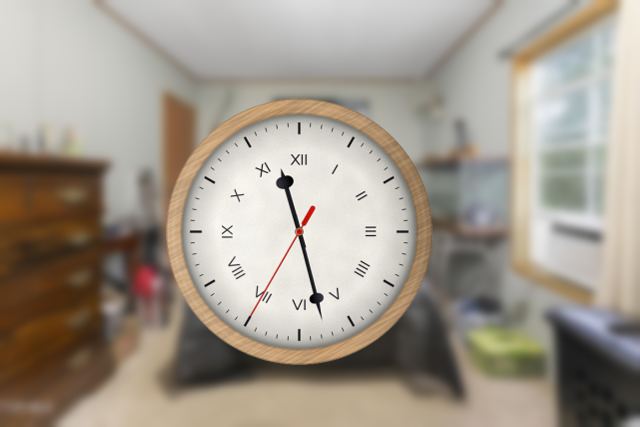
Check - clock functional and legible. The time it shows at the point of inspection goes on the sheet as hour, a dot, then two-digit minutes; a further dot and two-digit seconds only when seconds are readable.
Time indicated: 11.27.35
